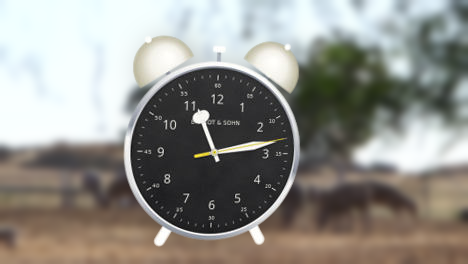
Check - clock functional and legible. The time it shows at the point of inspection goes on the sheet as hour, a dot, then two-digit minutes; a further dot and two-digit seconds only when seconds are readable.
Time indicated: 11.13.13
